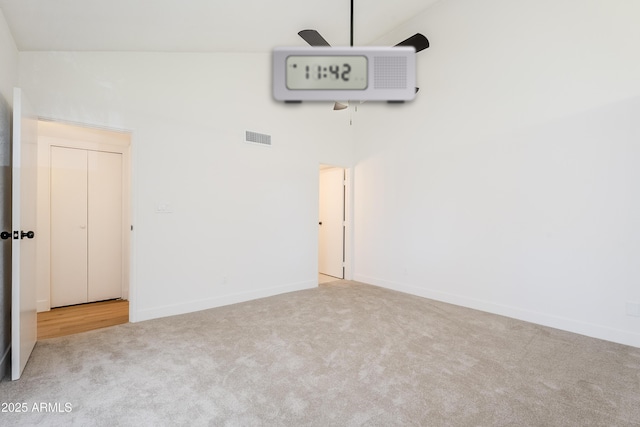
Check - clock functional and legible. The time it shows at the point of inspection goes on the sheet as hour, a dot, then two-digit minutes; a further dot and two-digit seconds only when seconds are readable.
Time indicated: 11.42
